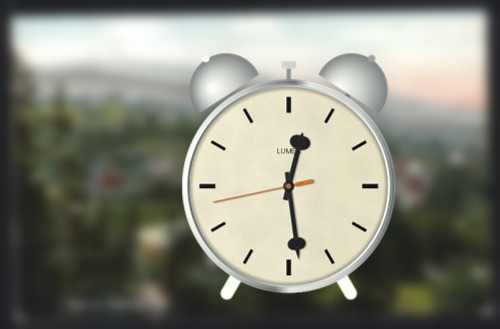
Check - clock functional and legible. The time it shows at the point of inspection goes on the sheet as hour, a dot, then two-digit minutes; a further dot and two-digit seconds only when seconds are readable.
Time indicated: 12.28.43
